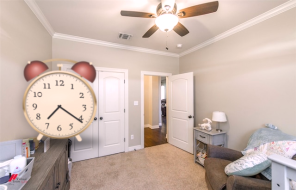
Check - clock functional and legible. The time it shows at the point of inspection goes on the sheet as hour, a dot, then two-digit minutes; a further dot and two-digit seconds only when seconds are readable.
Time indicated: 7.21
